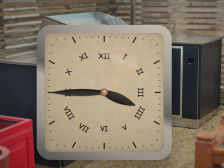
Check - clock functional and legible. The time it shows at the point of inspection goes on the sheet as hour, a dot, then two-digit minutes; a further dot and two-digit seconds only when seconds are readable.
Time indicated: 3.45
